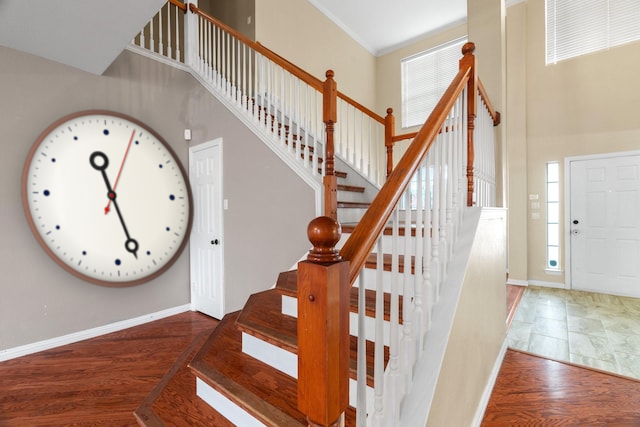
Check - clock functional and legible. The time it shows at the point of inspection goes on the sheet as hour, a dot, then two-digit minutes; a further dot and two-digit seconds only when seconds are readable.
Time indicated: 11.27.04
